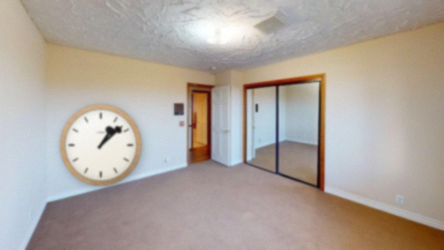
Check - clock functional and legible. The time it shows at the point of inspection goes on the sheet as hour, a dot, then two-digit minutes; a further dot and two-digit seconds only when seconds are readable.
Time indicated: 1.08
